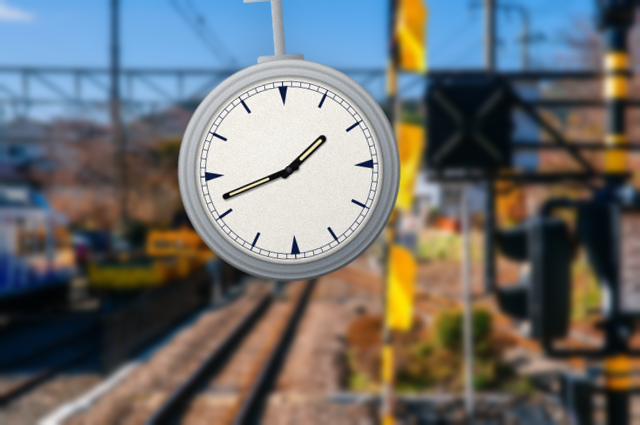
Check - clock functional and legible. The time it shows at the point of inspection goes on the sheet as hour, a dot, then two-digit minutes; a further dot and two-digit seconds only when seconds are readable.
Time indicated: 1.42
